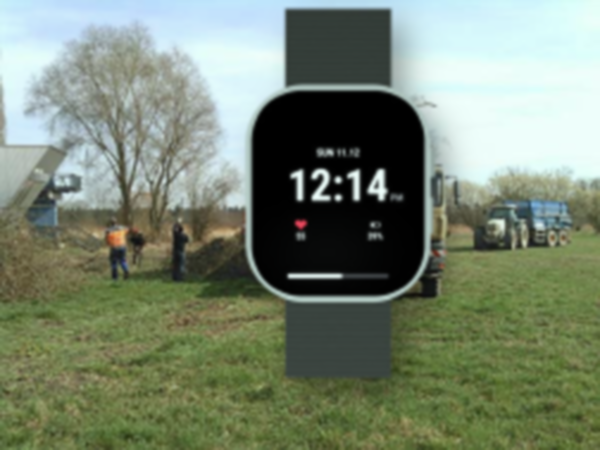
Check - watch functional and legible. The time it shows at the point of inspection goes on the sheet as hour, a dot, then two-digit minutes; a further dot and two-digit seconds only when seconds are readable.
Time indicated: 12.14
